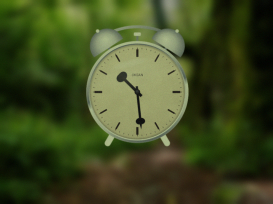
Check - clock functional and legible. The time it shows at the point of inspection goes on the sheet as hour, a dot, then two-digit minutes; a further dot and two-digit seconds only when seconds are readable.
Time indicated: 10.29
